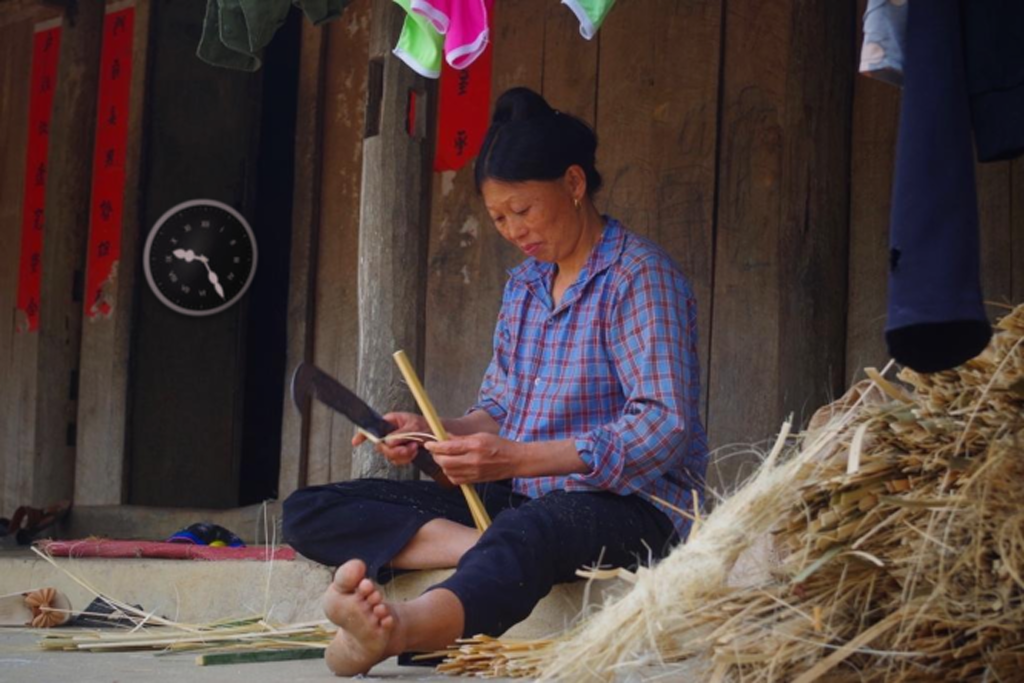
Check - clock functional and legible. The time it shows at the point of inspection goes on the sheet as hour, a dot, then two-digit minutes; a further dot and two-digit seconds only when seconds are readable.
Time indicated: 9.25
